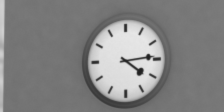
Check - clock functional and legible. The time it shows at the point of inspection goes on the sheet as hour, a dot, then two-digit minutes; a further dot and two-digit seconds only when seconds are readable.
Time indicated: 4.14
